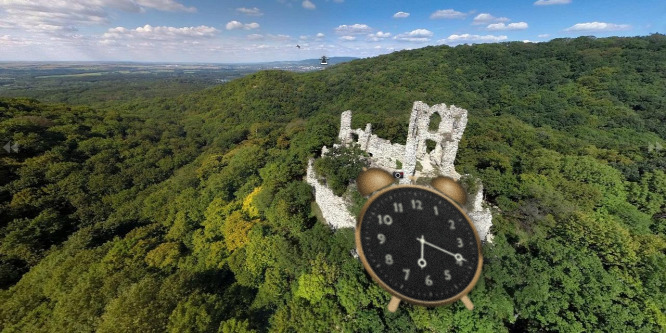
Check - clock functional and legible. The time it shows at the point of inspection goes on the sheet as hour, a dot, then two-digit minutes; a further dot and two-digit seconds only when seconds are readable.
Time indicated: 6.19
